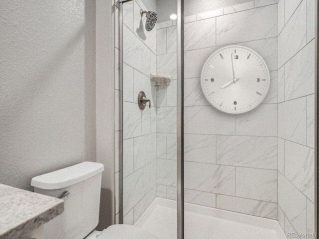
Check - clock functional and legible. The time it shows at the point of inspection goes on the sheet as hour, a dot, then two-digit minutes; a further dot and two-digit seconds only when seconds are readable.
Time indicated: 7.59
